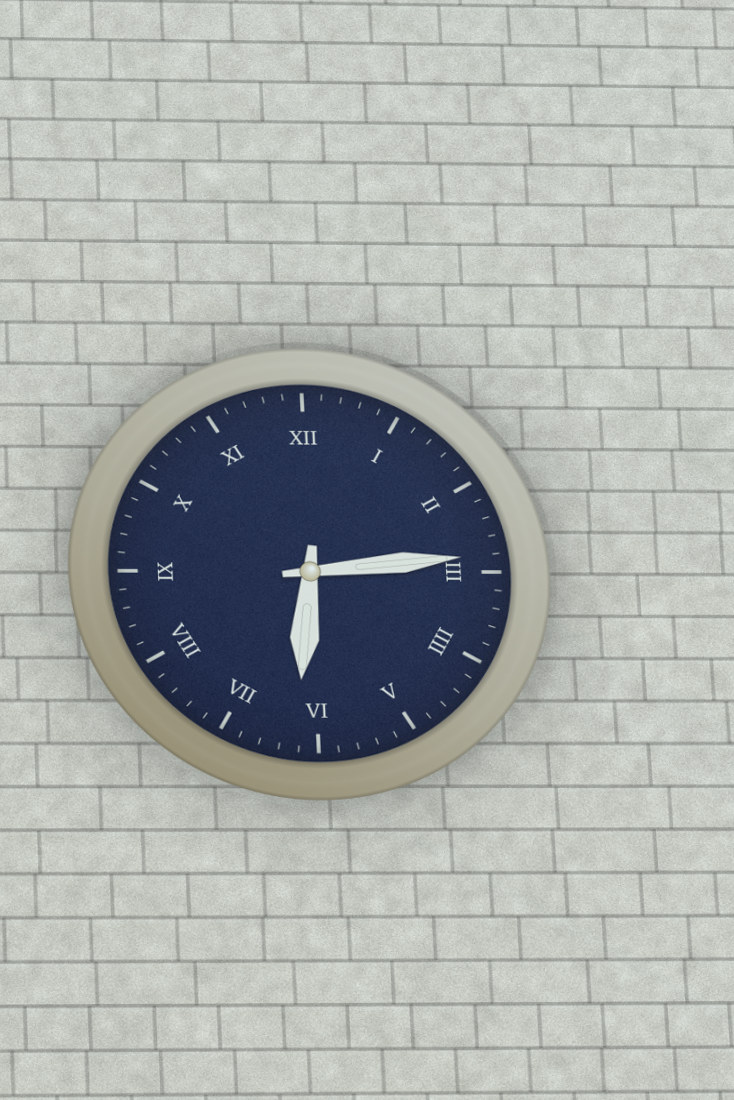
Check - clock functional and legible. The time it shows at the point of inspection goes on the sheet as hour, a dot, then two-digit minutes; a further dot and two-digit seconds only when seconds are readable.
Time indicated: 6.14
